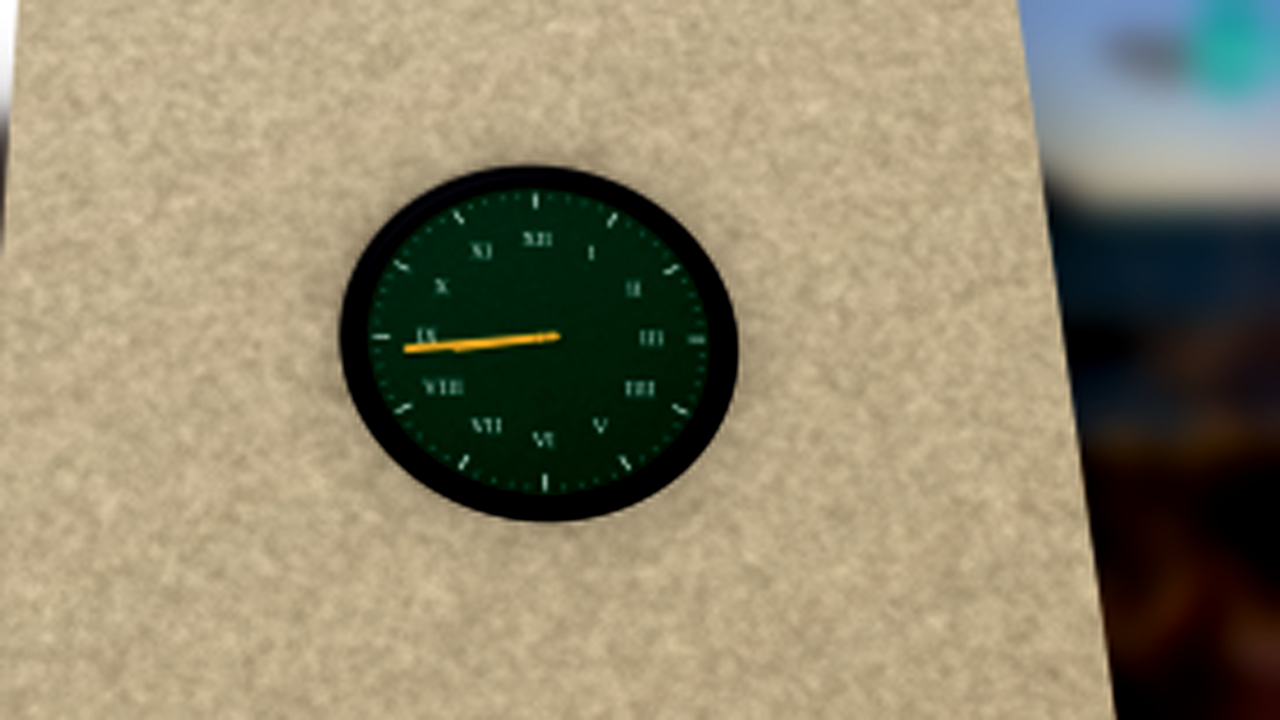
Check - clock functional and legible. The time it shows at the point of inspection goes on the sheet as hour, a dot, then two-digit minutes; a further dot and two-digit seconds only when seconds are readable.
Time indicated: 8.44
